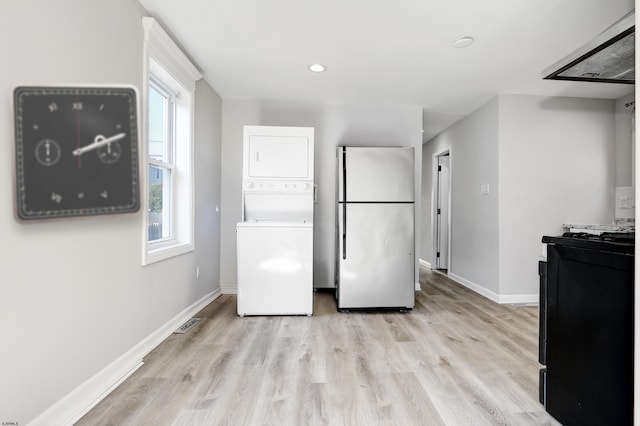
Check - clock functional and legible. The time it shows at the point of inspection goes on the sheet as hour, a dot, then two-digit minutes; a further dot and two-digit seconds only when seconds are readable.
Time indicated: 2.12
